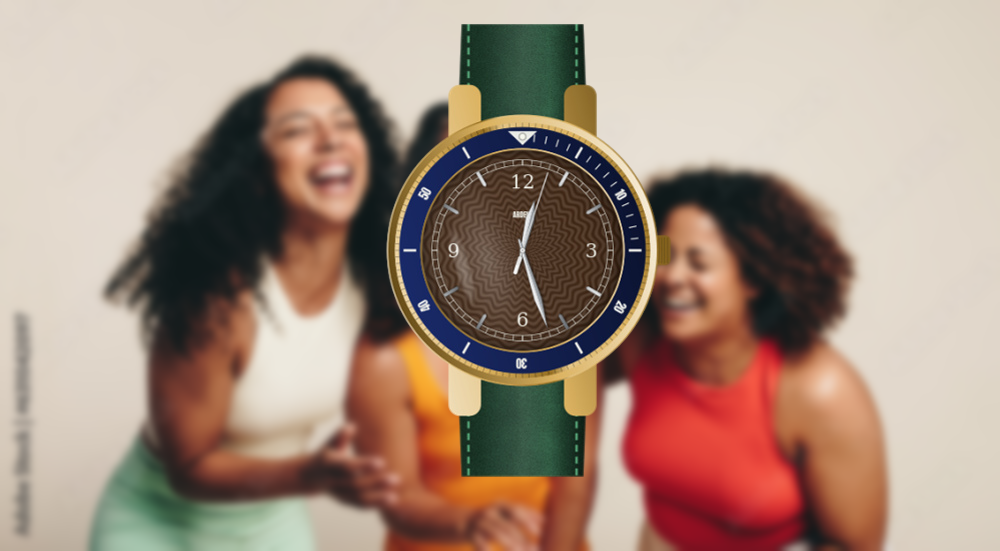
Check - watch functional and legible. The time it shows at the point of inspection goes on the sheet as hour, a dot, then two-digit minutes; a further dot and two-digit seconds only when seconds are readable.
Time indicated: 12.27.03
